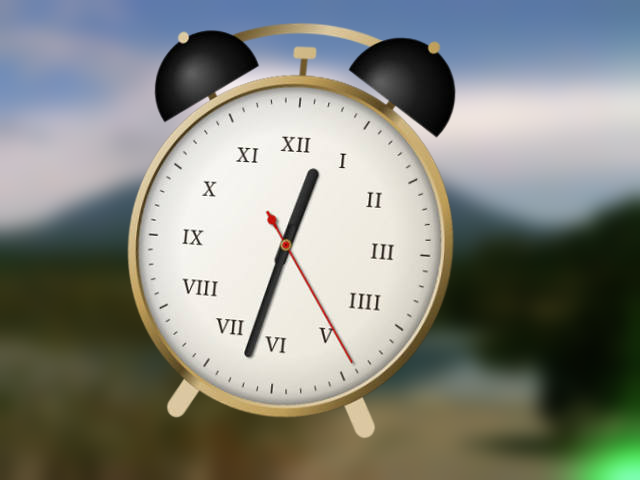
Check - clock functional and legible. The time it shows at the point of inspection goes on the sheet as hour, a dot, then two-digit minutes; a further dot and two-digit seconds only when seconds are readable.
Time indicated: 12.32.24
